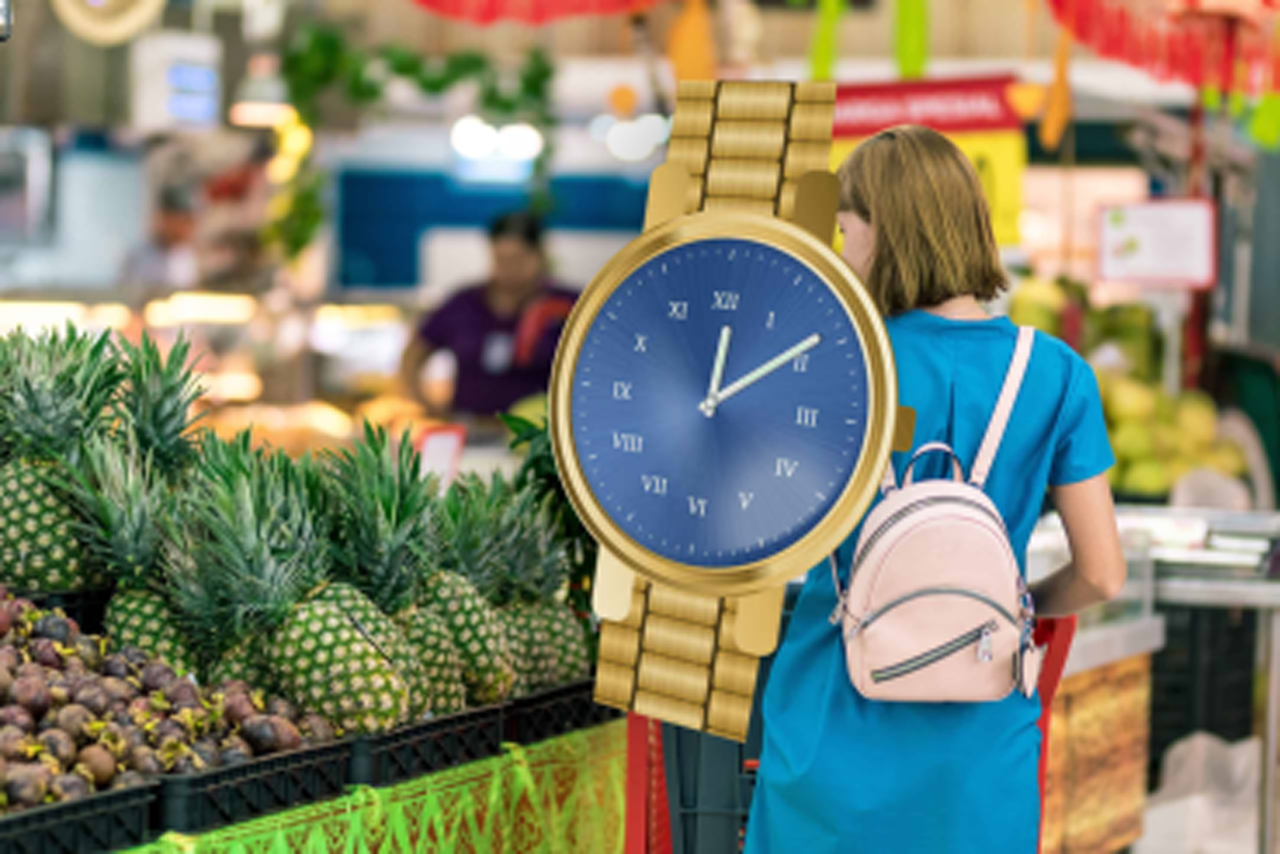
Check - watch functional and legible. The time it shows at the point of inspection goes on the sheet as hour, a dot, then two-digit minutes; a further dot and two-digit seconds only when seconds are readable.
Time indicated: 12.09
